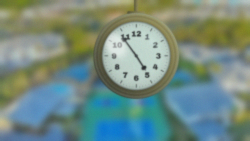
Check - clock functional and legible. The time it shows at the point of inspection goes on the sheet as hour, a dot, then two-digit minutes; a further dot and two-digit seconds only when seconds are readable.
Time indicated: 4.54
